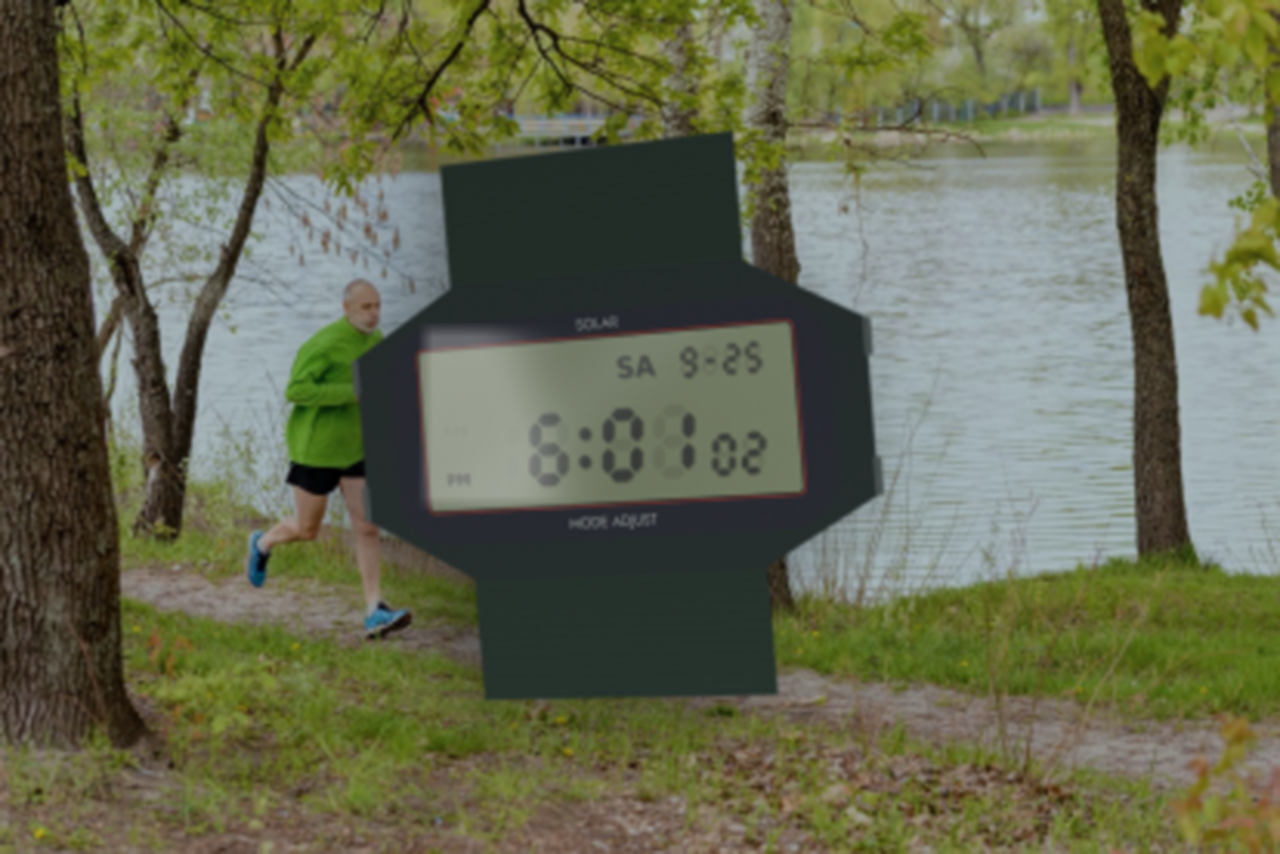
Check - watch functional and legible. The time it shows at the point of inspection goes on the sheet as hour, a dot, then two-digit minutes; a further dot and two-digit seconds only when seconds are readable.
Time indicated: 6.01.02
